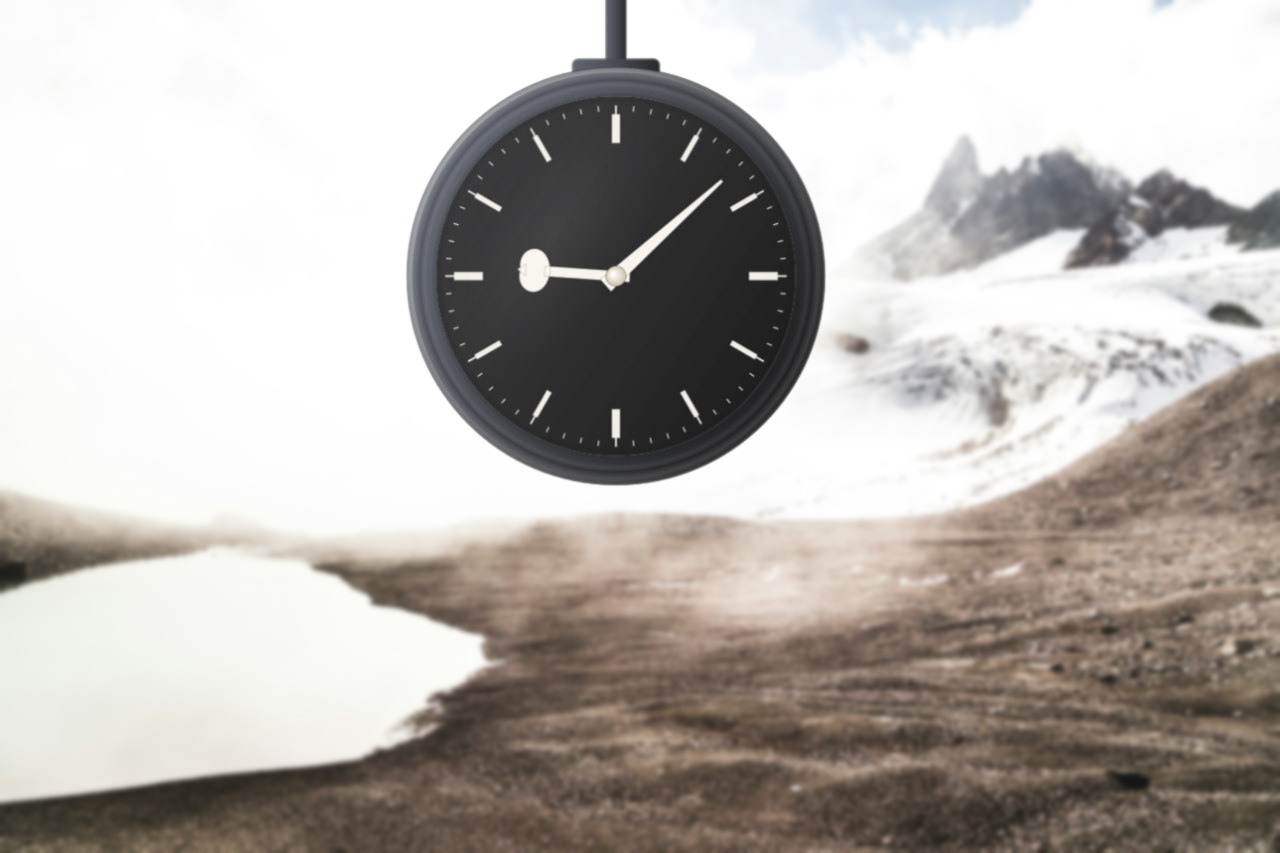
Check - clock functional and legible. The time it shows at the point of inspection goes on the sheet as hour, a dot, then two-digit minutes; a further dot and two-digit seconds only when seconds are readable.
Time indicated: 9.08
